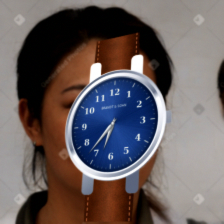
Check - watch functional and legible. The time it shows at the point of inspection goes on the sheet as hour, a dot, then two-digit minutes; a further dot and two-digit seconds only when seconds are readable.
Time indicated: 6.37
